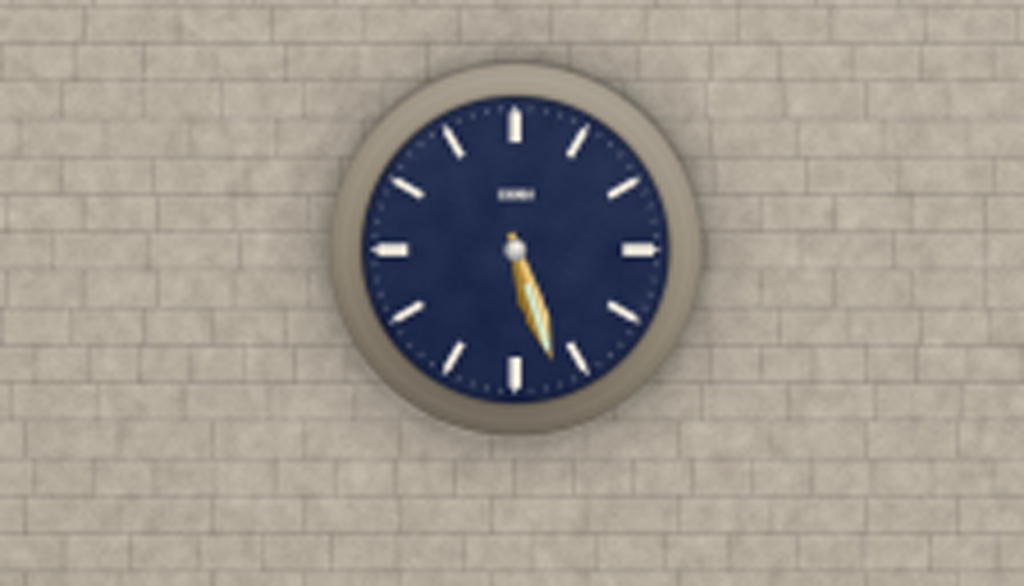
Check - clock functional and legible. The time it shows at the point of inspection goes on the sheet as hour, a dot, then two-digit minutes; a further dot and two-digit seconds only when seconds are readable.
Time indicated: 5.27
